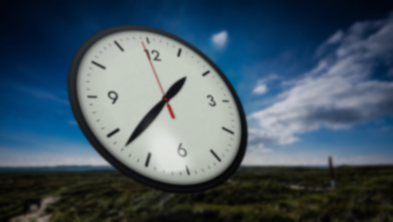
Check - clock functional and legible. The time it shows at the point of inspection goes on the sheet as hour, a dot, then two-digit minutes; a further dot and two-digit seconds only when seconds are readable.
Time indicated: 1.37.59
